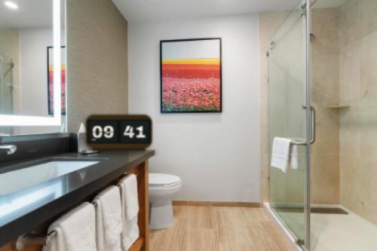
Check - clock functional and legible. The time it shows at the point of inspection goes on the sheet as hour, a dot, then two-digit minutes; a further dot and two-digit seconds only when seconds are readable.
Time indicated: 9.41
